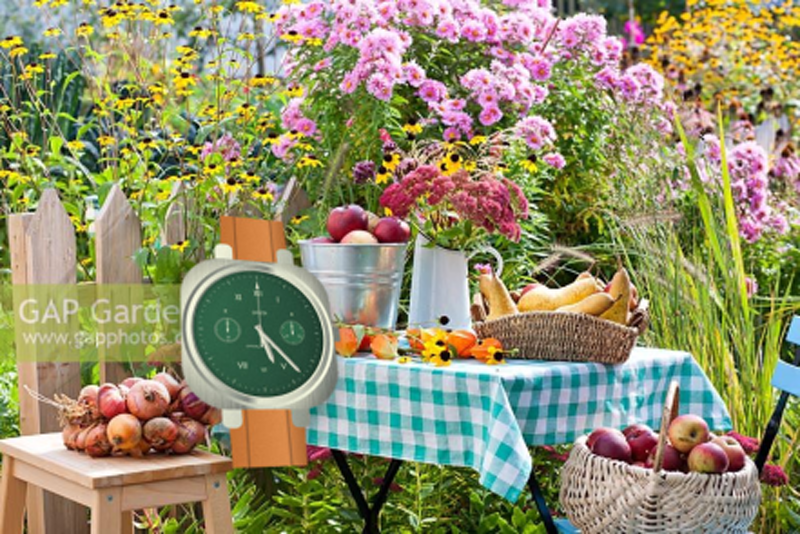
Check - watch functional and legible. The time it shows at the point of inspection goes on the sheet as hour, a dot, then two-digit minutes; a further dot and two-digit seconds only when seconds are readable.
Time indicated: 5.23
